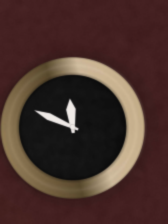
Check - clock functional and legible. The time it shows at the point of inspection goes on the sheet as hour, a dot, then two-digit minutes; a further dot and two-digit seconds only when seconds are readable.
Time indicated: 11.49
